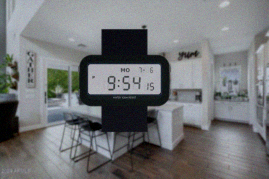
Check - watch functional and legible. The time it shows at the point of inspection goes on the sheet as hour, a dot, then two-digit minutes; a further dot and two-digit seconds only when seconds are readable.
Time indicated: 9.54.15
